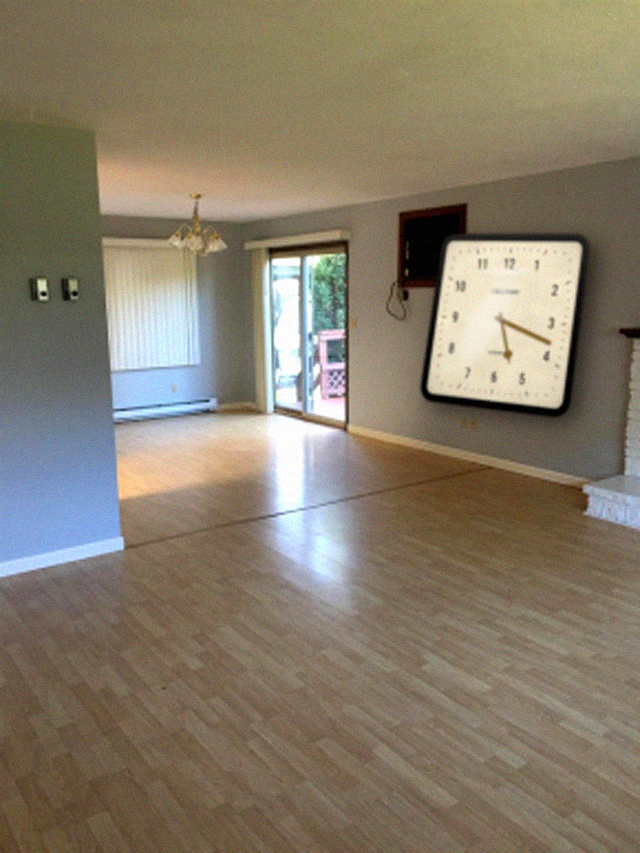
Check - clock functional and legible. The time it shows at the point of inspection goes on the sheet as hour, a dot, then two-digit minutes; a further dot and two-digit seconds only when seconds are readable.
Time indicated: 5.18
